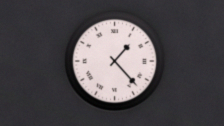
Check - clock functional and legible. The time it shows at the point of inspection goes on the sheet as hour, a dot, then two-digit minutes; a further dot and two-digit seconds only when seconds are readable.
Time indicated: 1.23
